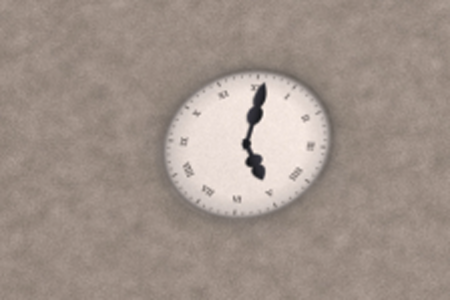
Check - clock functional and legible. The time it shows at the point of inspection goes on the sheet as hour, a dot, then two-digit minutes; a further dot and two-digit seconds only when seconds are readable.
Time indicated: 5.01
